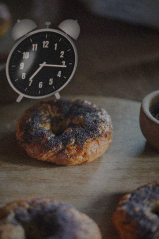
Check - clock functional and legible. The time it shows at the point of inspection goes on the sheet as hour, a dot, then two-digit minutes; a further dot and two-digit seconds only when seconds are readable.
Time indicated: 7.16
